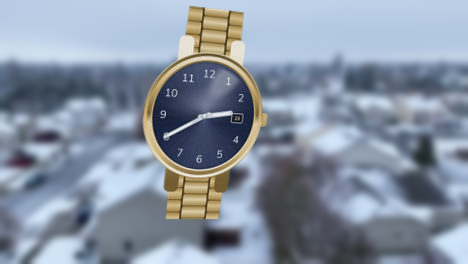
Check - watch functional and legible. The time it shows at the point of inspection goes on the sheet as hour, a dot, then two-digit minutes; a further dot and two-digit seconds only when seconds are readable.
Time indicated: 2.40
